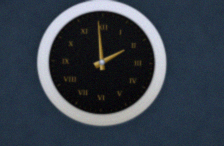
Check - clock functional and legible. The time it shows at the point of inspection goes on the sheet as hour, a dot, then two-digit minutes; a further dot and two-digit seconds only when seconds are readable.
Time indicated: 1.59
